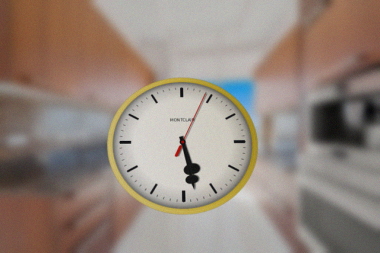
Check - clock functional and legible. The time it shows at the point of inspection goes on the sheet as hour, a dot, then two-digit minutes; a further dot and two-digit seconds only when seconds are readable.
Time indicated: 5.28.04
